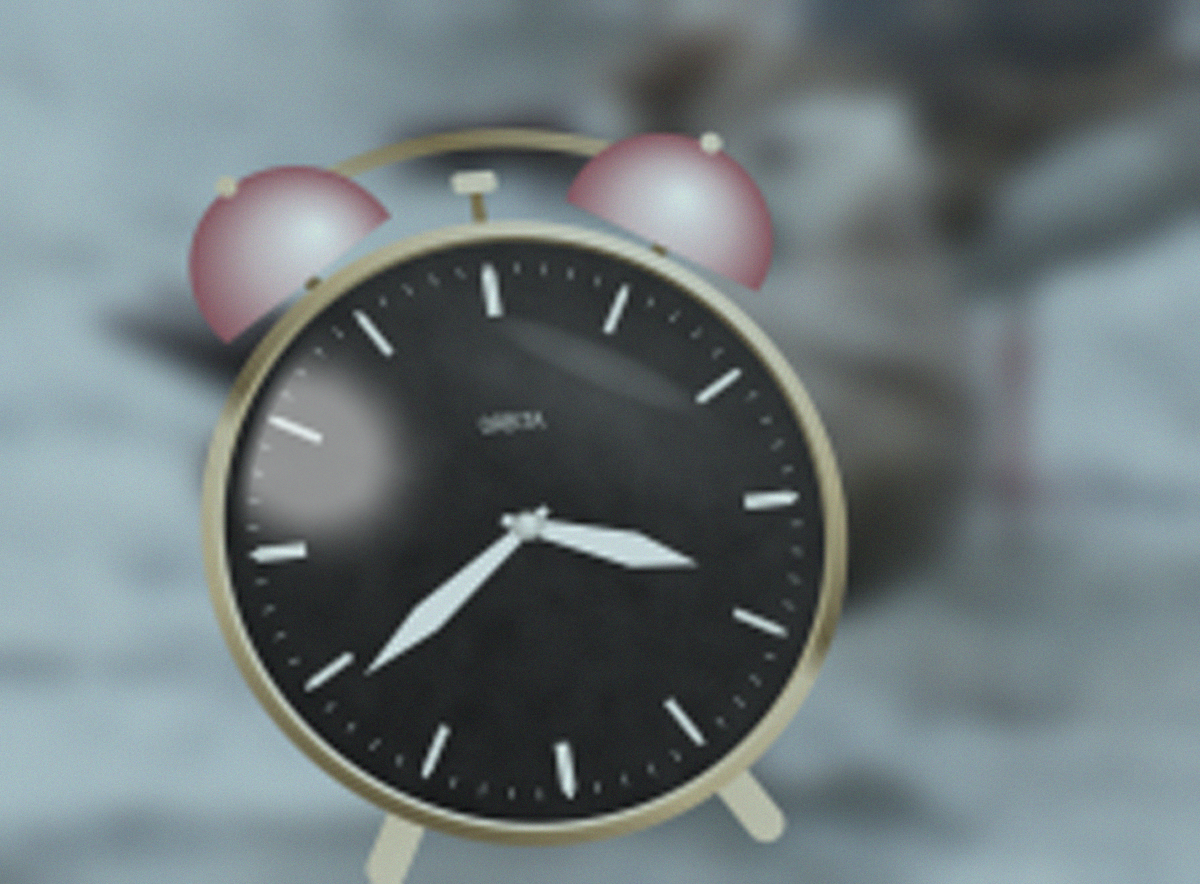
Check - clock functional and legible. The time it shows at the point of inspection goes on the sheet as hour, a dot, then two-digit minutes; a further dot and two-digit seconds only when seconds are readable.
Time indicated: 3.39
